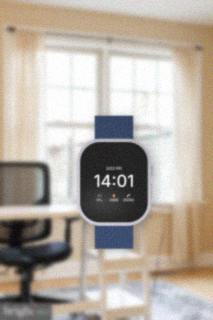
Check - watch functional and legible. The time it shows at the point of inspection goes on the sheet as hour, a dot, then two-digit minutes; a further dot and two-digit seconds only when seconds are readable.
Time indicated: 14.01
